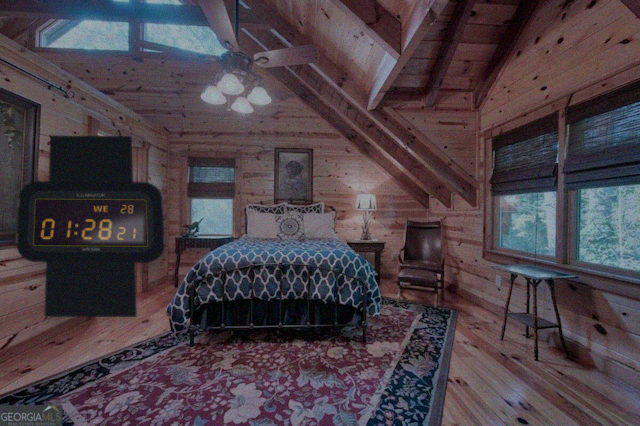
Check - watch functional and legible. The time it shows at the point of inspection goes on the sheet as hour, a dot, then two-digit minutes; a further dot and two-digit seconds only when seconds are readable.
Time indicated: 1.28.21
